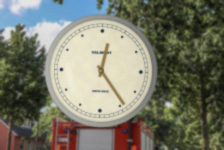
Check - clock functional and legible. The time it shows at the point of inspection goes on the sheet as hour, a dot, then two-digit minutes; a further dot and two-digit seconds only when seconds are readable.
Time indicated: 12.24
